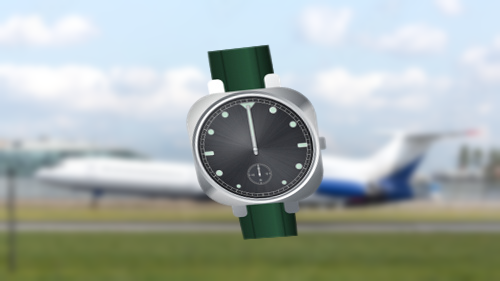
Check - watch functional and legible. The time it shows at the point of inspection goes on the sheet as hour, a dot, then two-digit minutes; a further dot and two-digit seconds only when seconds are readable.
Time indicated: 12.00
